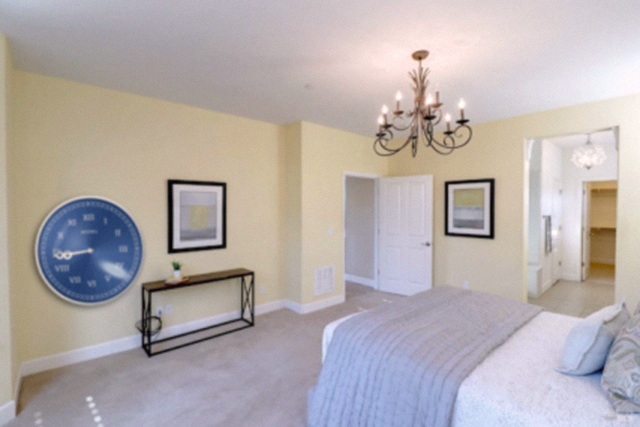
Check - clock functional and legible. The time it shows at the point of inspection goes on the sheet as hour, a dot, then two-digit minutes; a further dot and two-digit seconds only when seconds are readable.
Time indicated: 8.44
